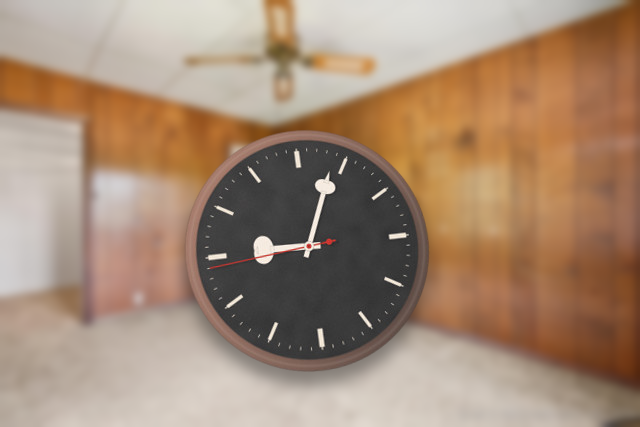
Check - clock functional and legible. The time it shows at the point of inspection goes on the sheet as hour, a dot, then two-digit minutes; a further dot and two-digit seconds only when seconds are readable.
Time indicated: 9.03.44
